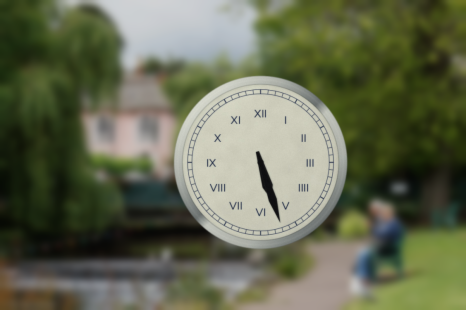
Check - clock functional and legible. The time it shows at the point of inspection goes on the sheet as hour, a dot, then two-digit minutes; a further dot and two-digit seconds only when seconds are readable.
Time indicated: 5.27
